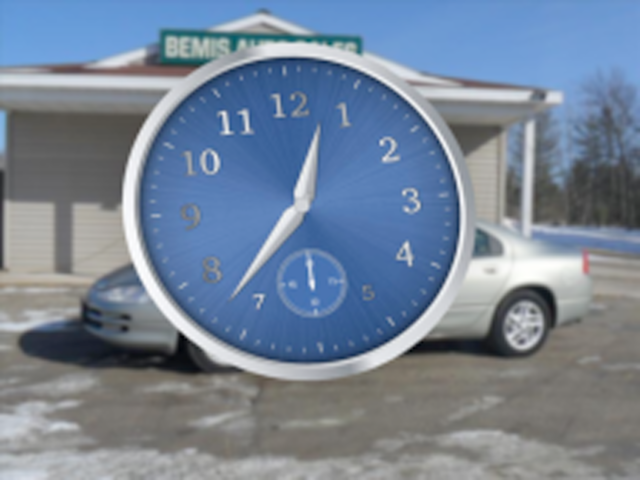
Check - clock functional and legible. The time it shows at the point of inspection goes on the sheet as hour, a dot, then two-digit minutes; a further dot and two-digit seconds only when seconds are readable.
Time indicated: 12.37
